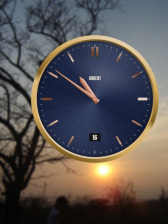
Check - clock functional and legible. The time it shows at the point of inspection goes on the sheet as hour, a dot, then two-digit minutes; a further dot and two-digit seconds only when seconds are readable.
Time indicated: 10.51
